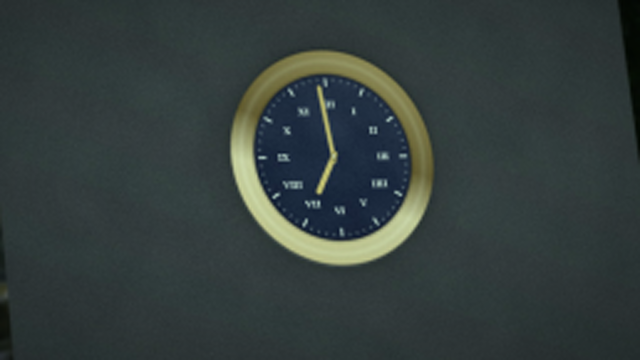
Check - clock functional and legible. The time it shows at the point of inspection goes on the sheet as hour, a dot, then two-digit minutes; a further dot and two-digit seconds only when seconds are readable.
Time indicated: 6.59
